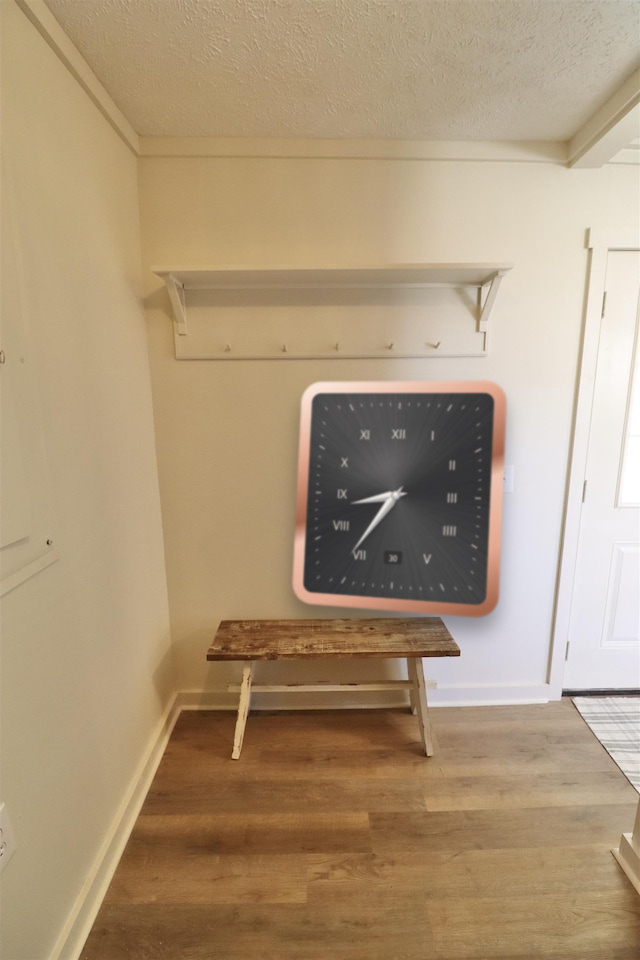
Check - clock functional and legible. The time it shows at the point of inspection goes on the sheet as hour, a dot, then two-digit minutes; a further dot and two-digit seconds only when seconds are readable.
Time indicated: 8.36
